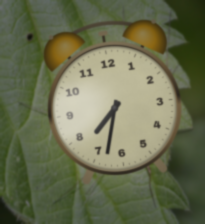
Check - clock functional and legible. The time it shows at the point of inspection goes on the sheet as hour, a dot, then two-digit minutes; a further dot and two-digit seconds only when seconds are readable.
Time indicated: 7.33
